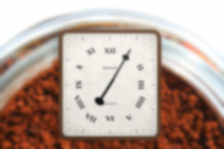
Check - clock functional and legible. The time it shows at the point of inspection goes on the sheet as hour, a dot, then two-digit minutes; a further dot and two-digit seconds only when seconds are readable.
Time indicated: 7.05
